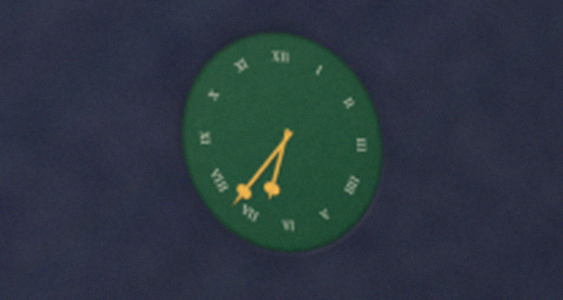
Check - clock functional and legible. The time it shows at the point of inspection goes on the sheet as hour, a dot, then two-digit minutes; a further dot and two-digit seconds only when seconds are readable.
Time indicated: 6.37
